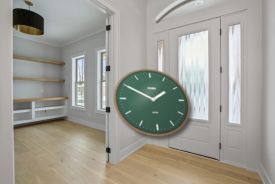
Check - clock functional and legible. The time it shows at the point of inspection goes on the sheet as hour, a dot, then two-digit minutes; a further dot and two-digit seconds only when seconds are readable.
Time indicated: 1.50
